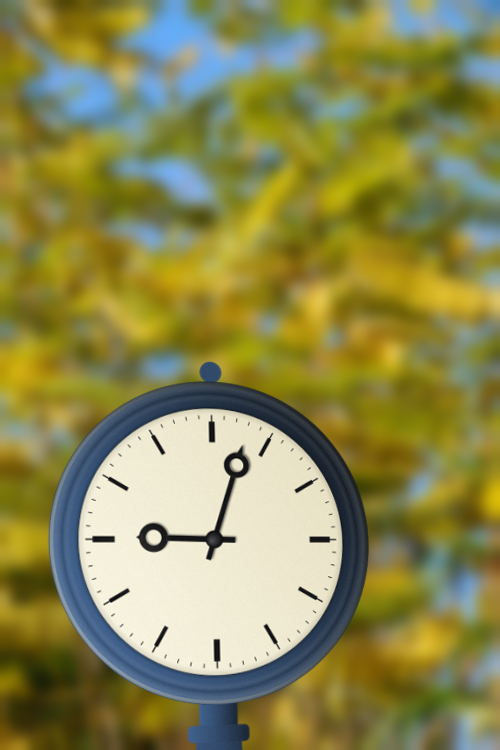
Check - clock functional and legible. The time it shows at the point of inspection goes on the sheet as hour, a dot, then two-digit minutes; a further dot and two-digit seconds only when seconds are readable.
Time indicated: 9.03
